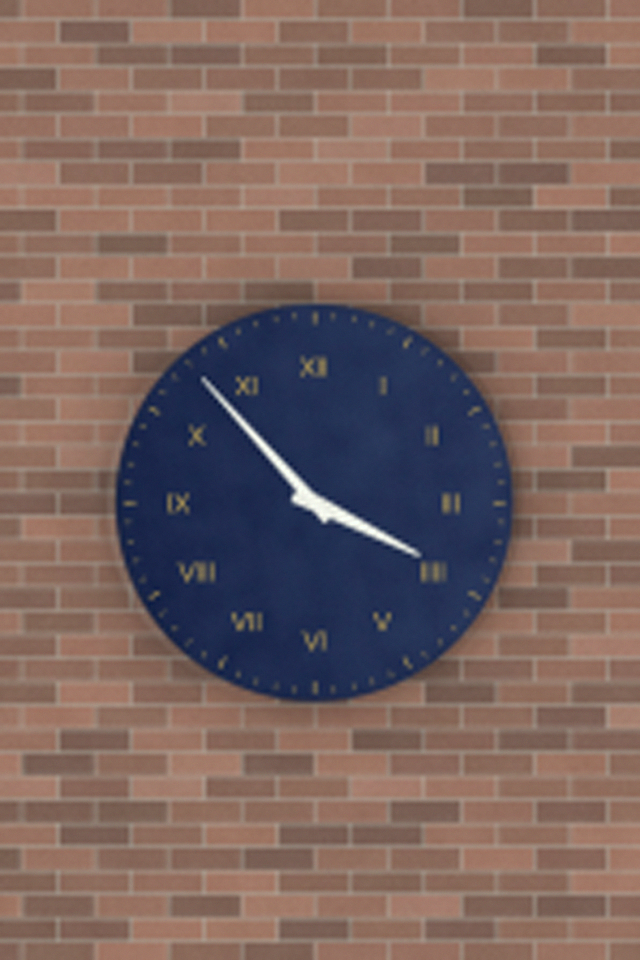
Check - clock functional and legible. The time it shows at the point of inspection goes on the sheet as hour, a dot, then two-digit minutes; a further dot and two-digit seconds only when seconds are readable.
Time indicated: 3.53
